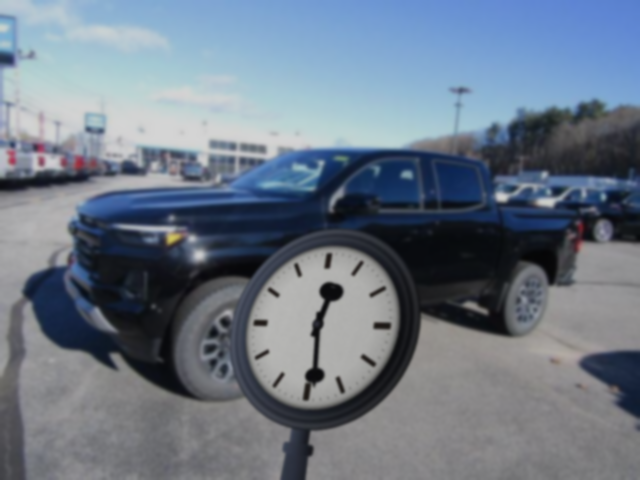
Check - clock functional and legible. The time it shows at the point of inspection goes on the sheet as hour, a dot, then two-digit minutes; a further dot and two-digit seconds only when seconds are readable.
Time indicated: 12.29
